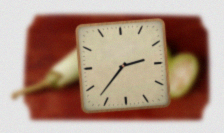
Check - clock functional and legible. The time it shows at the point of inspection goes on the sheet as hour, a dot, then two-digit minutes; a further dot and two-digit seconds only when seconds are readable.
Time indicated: 2.37
